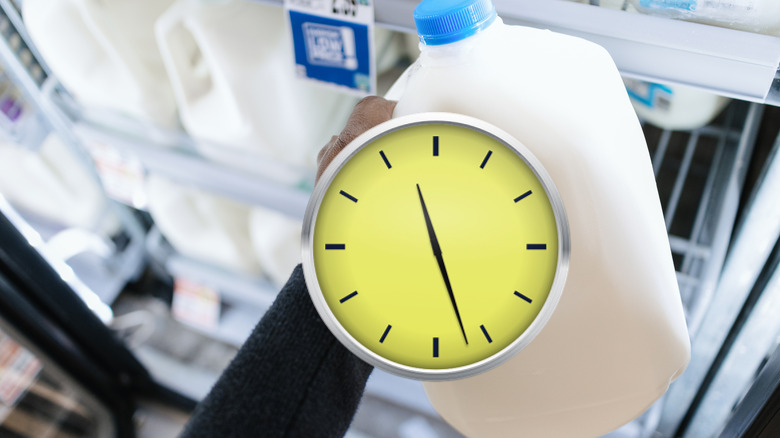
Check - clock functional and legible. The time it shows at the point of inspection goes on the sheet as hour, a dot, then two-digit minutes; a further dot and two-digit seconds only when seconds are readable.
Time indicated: 11.27
